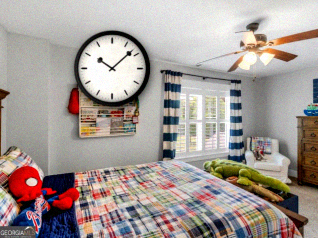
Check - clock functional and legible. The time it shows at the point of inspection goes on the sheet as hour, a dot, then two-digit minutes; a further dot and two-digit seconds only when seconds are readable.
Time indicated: 10.08
